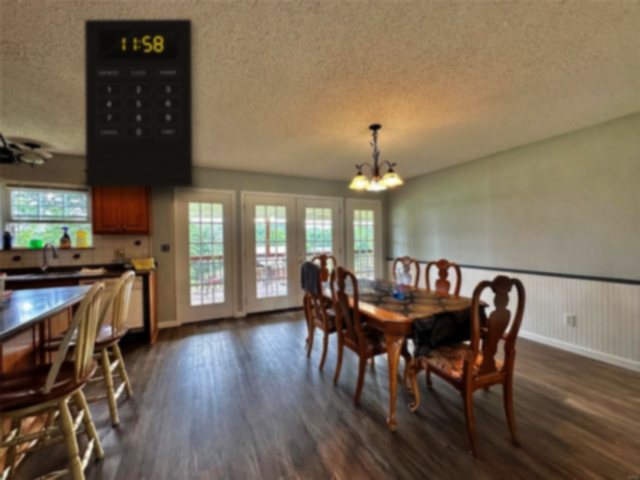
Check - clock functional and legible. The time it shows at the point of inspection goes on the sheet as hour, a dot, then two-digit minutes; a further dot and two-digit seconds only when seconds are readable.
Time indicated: 11.58
